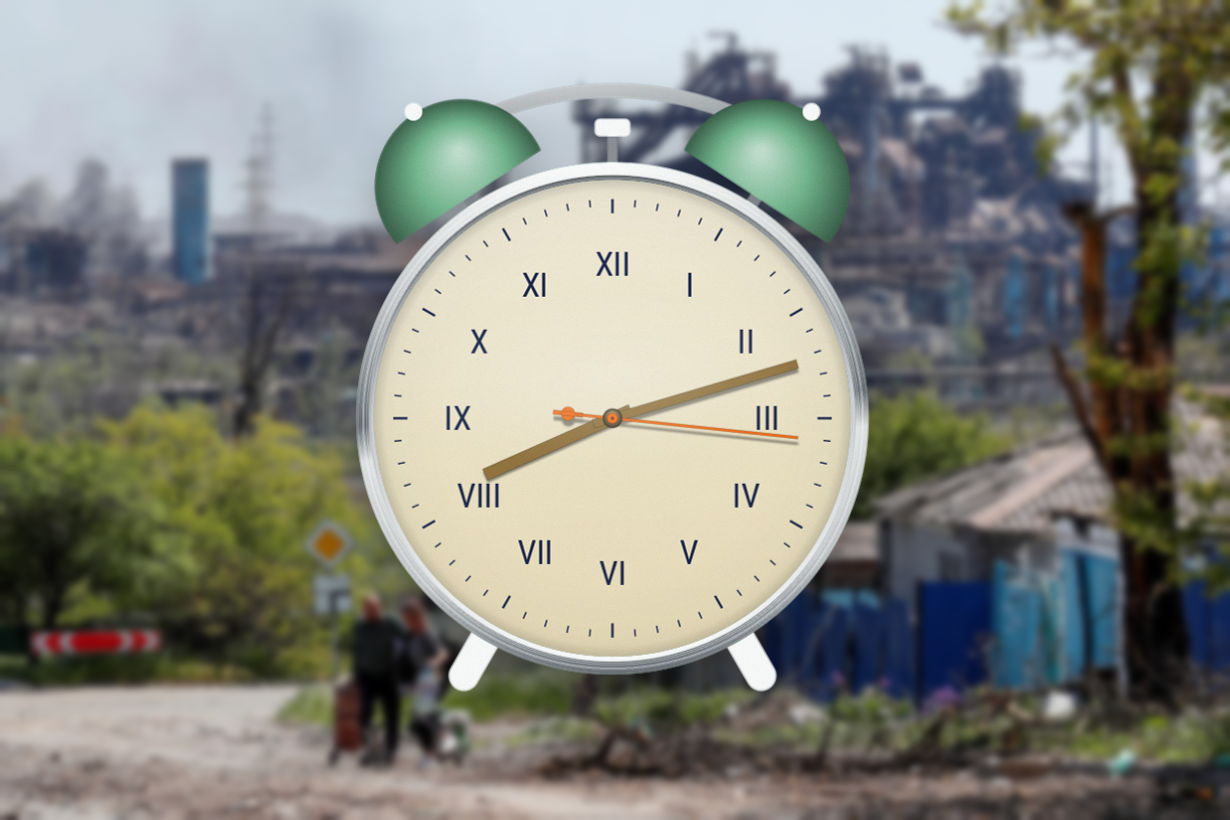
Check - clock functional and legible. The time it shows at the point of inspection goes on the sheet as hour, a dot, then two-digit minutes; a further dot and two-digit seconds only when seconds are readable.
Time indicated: 8.12.16
